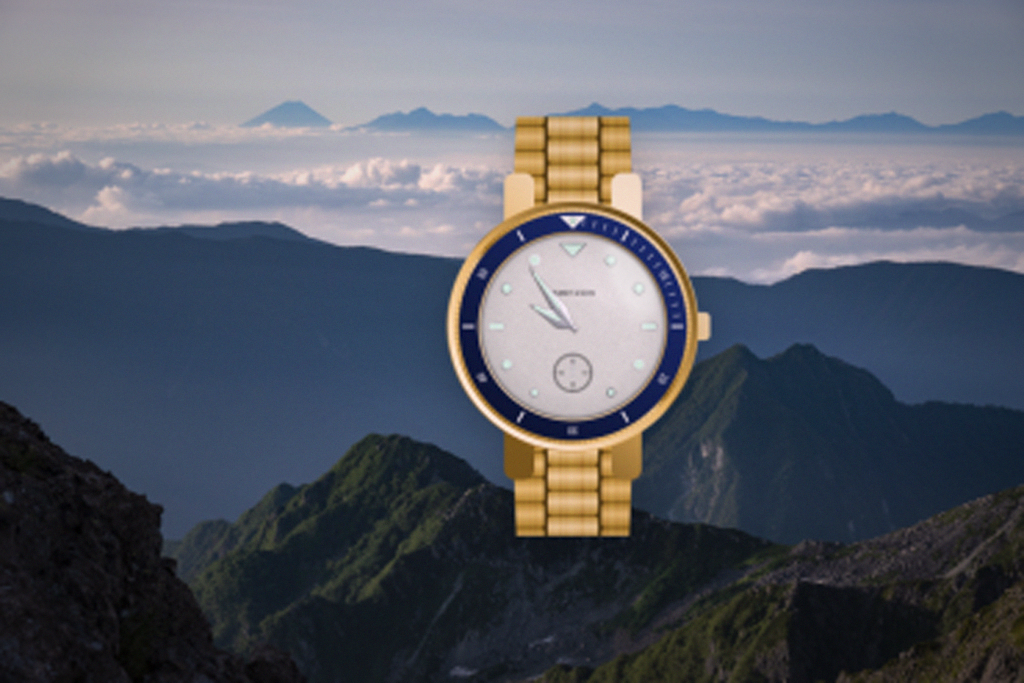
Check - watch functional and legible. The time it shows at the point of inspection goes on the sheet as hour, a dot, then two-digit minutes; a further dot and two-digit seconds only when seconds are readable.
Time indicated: 9.54
